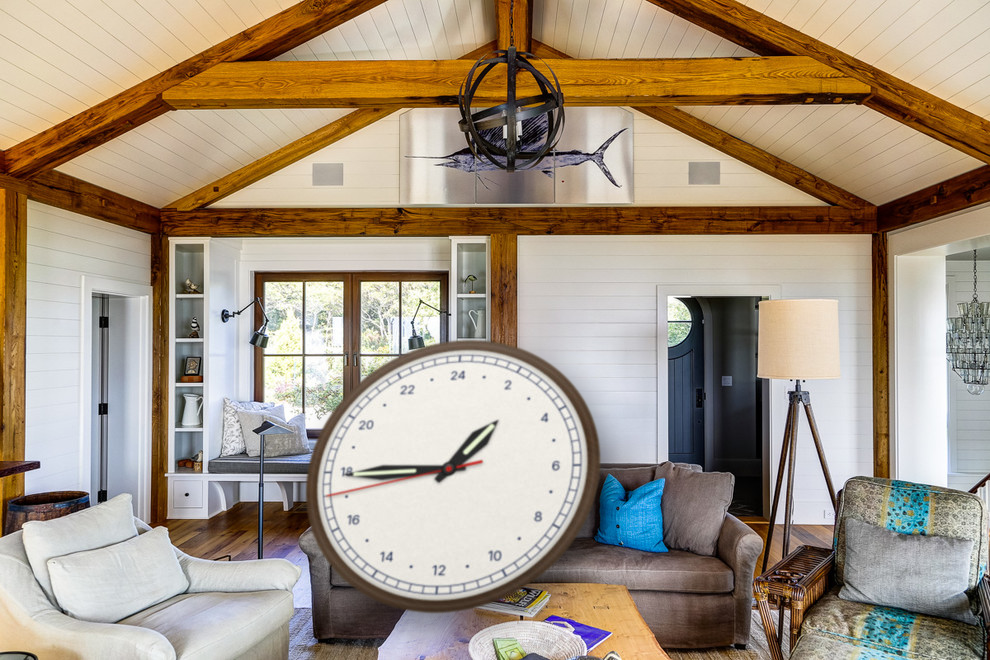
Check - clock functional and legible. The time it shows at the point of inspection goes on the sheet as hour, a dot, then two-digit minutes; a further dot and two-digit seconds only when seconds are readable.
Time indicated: 2.44.43
